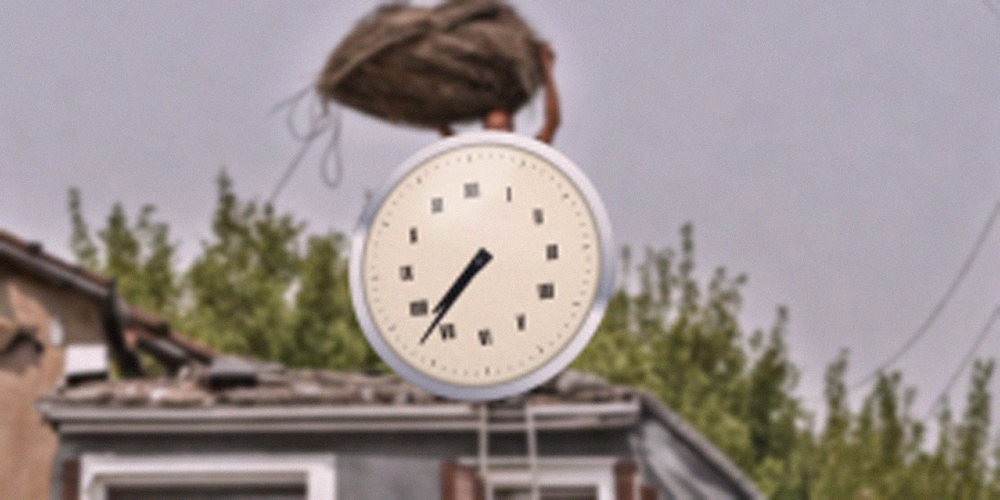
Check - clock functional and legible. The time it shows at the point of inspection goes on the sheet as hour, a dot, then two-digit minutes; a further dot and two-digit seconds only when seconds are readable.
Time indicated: 7.37
